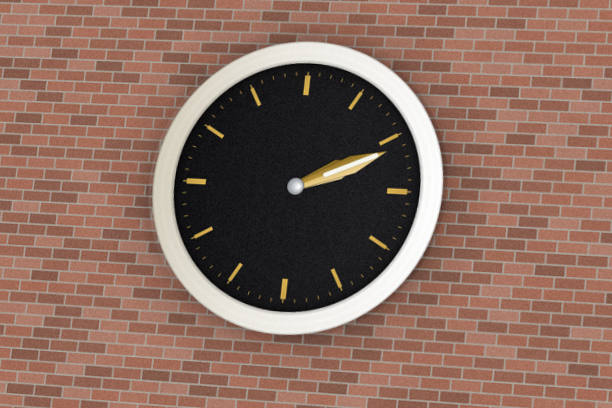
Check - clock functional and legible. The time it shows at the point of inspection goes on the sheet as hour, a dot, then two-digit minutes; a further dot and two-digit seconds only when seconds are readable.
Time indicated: 2.11
